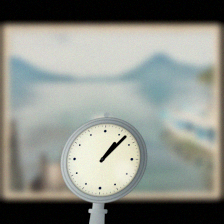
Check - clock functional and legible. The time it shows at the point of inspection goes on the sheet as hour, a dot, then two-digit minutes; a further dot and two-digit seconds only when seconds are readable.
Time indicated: 1.07
